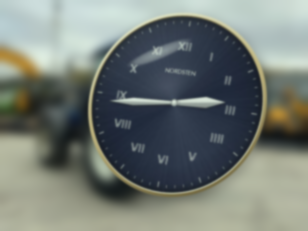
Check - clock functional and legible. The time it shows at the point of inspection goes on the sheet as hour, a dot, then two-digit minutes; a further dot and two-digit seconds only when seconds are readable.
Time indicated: 2.44
